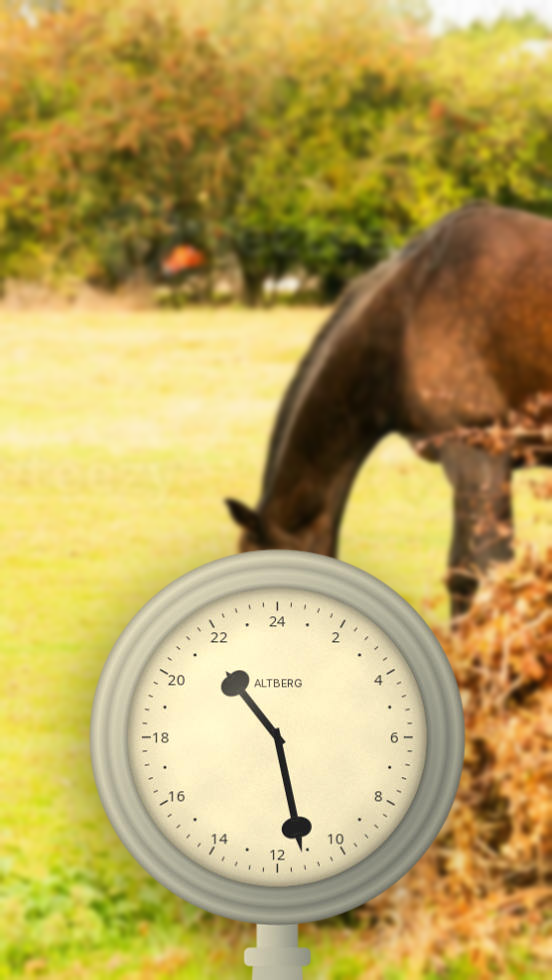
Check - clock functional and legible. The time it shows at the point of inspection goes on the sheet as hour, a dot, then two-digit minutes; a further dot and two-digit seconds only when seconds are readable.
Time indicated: 21.28
